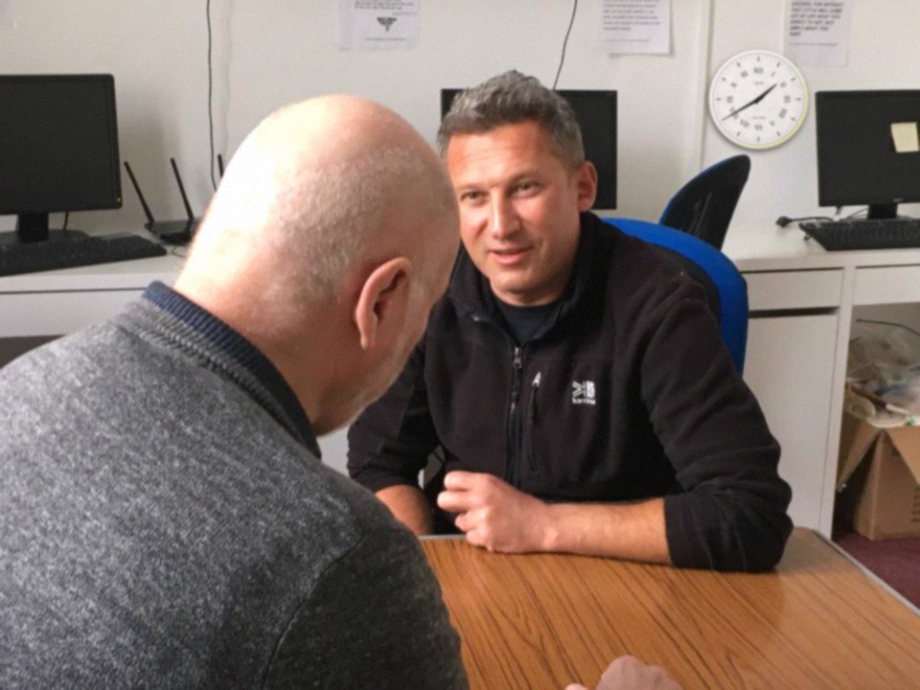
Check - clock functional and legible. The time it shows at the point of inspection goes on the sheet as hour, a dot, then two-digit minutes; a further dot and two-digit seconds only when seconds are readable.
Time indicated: 1.40
